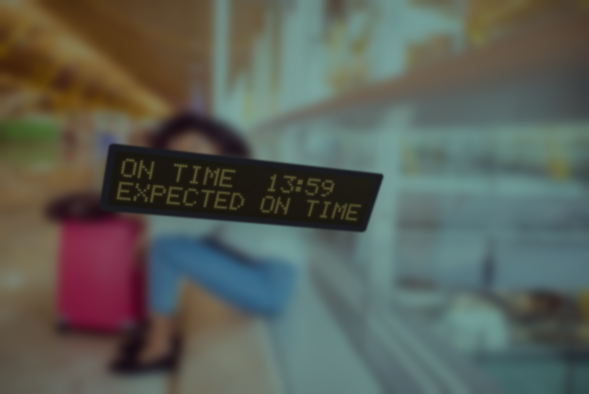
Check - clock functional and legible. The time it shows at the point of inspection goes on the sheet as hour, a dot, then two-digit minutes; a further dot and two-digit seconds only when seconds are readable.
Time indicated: 13.59
